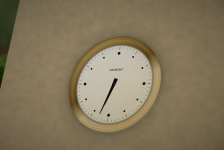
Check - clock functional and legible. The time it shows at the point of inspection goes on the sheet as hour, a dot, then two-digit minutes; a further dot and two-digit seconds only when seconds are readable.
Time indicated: 6.33
